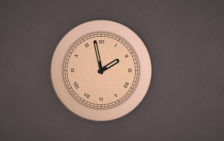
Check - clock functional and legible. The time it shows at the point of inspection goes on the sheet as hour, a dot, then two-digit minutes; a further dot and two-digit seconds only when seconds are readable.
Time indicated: 1.58
